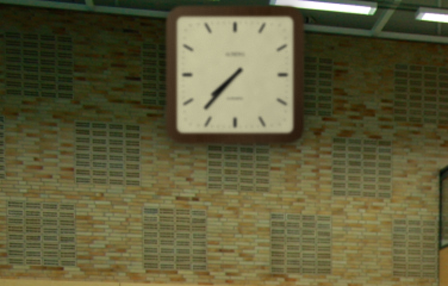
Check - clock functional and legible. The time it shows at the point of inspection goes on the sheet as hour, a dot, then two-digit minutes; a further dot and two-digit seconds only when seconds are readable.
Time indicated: 7.37
